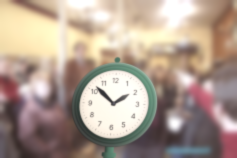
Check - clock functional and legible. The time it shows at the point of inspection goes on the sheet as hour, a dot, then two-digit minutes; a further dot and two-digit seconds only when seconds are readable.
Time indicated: 1.52
